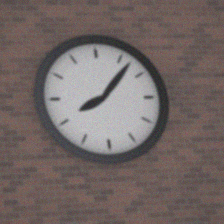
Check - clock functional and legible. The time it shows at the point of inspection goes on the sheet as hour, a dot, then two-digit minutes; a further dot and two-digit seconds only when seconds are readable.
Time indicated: 8.07
